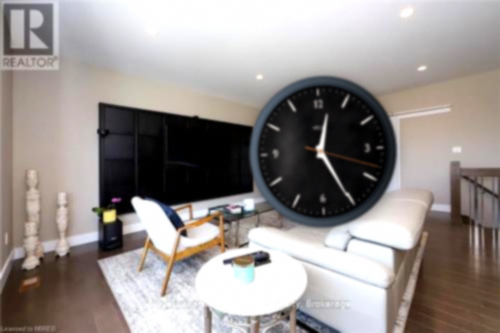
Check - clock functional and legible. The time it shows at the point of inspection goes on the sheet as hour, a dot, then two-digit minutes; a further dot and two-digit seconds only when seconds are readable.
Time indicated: 12.25.18
